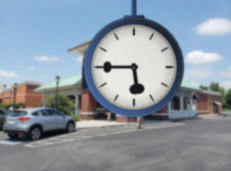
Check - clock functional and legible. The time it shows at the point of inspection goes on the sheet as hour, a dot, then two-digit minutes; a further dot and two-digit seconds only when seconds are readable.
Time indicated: 5.45
